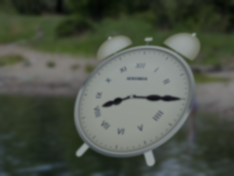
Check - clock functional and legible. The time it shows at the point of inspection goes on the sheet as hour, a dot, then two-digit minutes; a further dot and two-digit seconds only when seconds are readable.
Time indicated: 8.15
